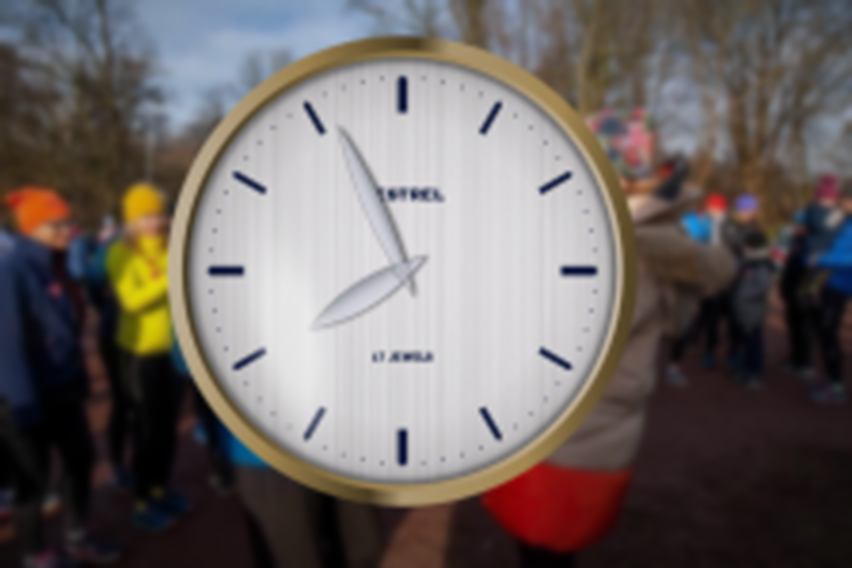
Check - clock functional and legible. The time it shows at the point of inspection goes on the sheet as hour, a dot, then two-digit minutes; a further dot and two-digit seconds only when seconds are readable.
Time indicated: 7.56
